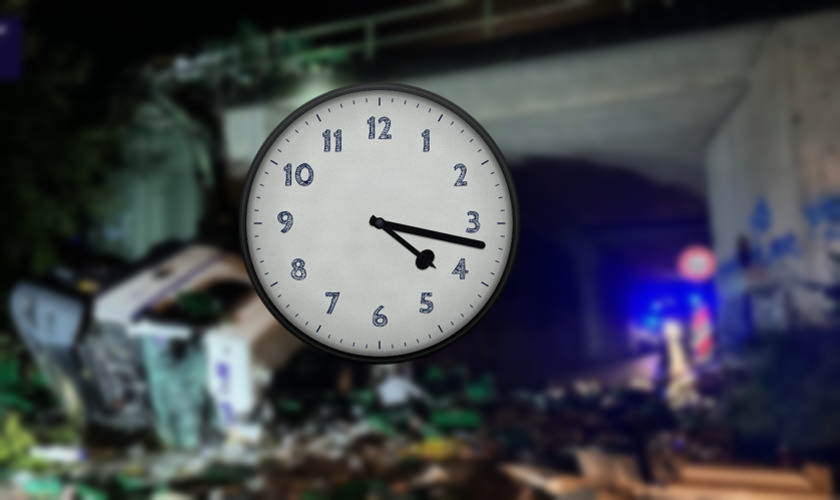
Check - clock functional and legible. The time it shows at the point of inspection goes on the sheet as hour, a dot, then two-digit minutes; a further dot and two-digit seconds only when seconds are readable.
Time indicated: 4.17
